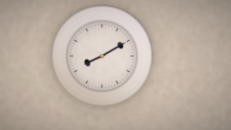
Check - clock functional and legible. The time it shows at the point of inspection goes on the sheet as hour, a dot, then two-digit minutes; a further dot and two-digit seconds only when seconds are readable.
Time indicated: 8.10
